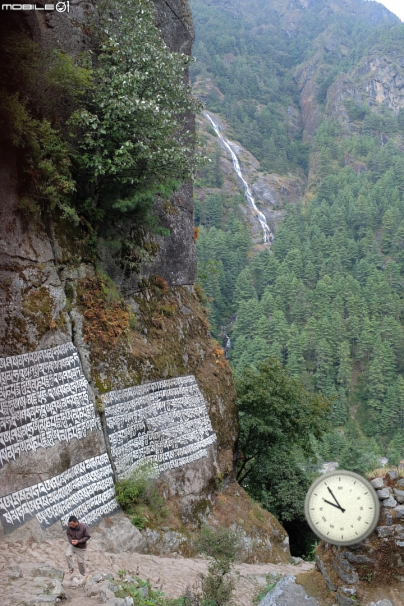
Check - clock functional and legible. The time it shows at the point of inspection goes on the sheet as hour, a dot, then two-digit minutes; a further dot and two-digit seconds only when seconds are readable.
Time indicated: 9.55
